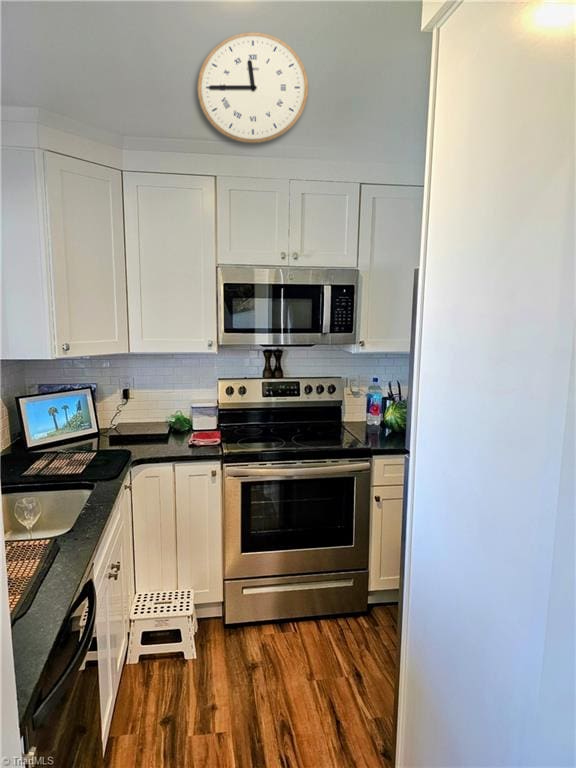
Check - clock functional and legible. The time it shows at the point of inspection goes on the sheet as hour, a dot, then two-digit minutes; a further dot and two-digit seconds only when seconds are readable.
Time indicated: 11.45
